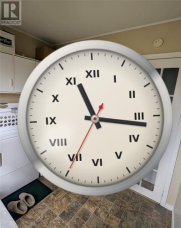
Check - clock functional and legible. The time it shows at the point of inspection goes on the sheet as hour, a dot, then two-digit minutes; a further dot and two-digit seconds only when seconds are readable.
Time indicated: 11.16.35
